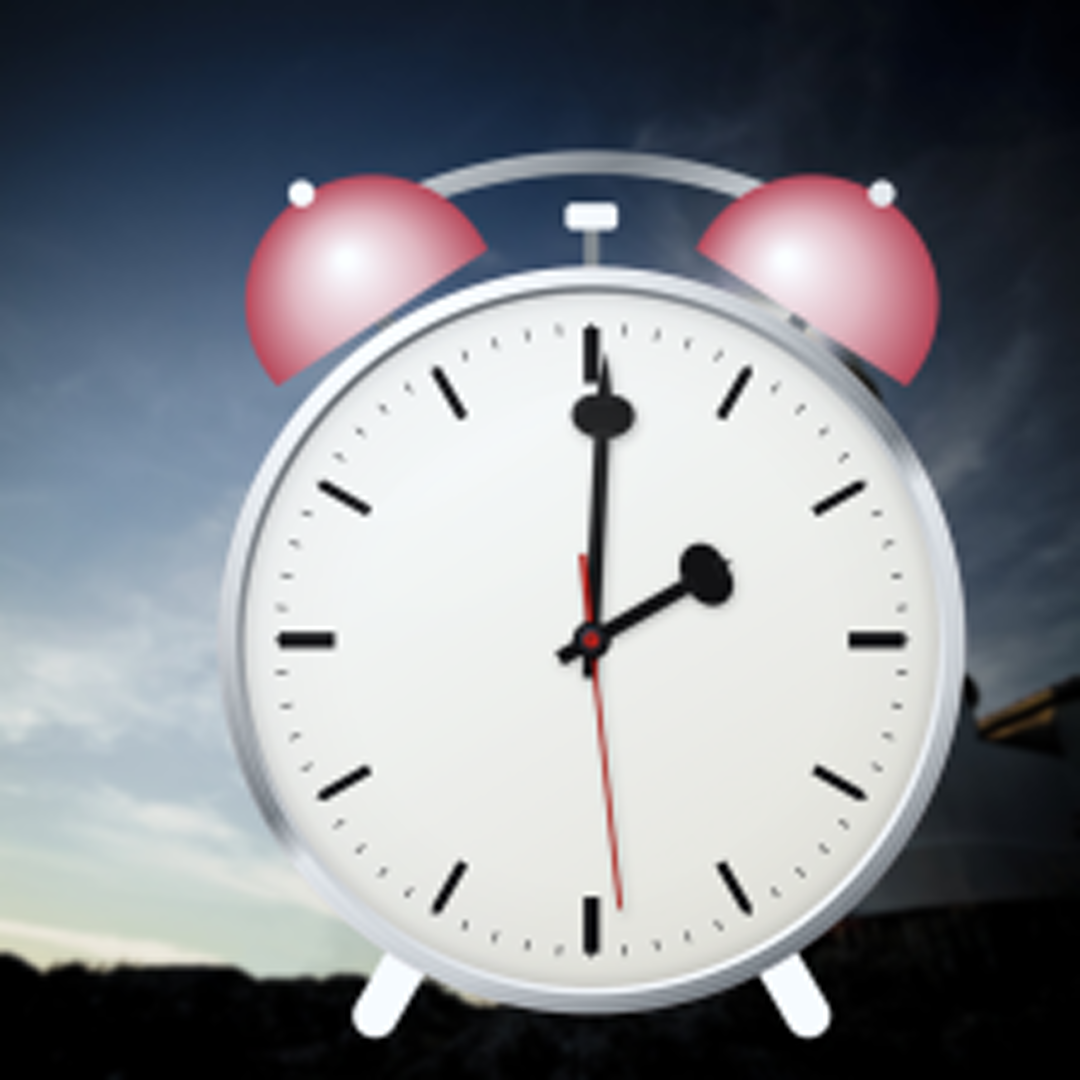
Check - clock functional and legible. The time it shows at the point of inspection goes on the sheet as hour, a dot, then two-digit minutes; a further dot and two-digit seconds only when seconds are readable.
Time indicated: 2.00.29
